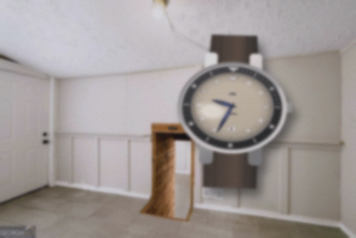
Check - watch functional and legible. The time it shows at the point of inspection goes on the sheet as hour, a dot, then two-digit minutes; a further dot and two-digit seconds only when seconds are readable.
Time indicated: 9.34
